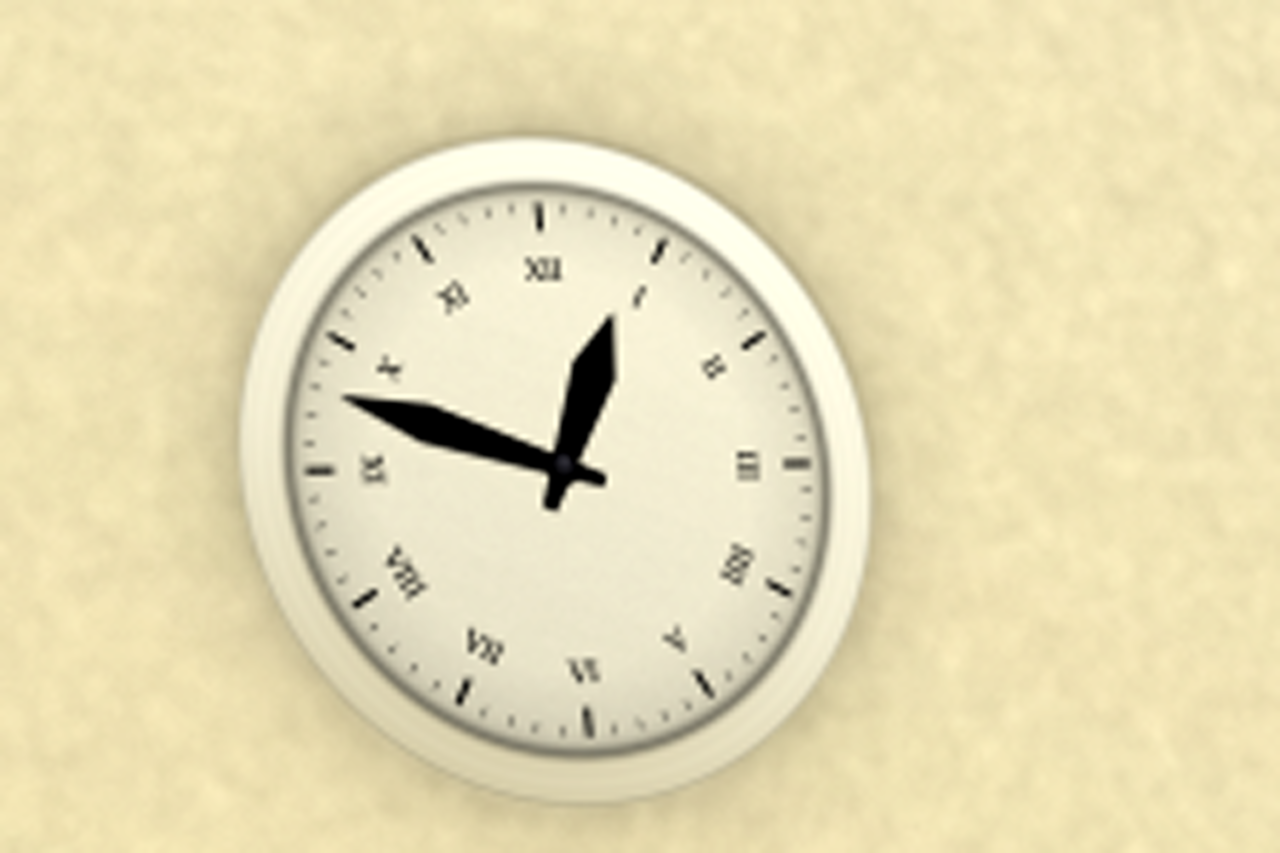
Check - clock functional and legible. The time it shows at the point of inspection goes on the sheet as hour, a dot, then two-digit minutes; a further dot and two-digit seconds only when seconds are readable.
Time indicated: 12.48
